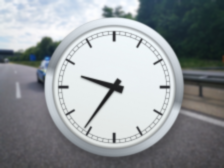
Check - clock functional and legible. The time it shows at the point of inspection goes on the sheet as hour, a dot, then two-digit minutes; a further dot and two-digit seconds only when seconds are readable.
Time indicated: 9.36
